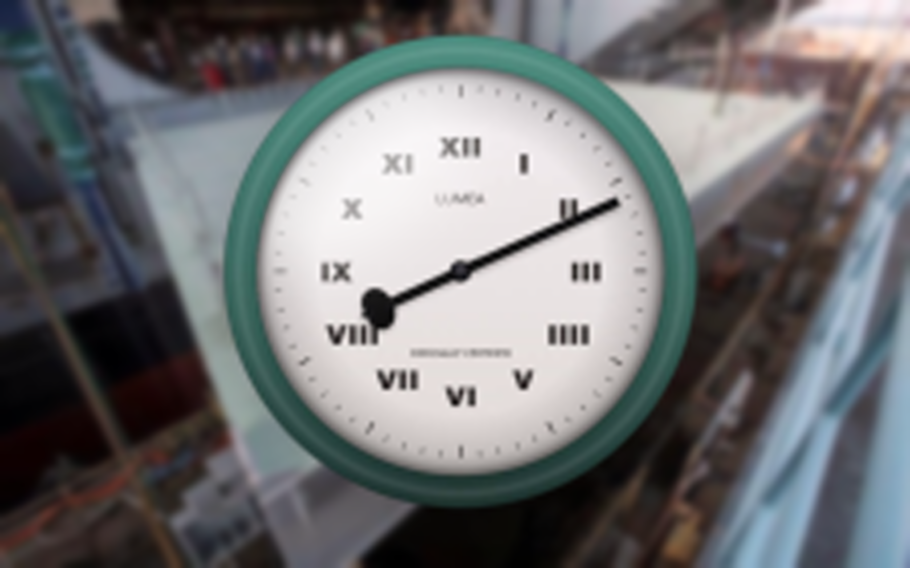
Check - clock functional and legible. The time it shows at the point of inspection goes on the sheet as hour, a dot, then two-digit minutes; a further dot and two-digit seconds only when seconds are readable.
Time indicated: 8.11
